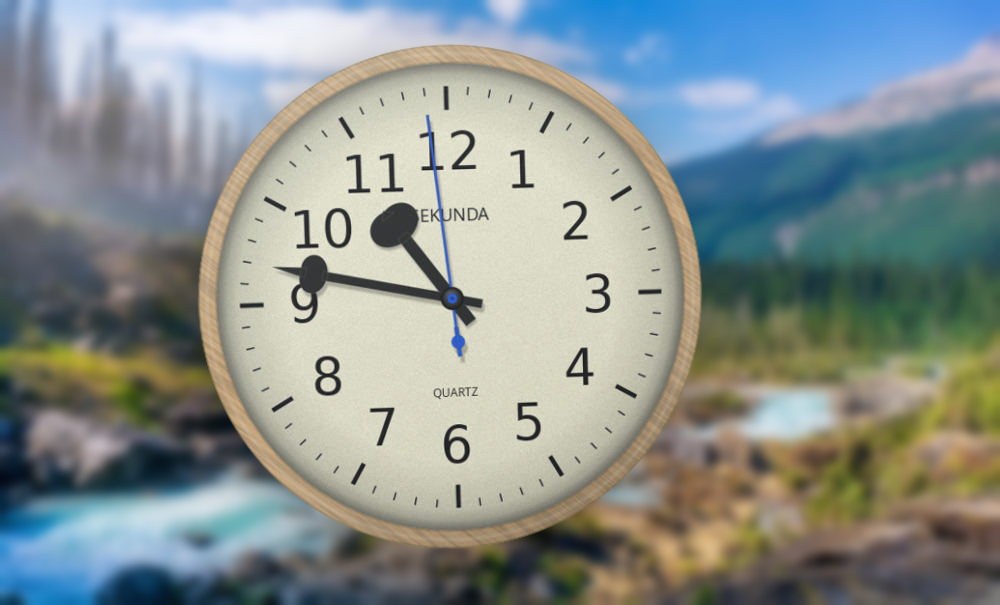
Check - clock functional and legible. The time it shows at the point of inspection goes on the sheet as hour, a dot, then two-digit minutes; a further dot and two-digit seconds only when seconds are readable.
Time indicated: 10.46.59
